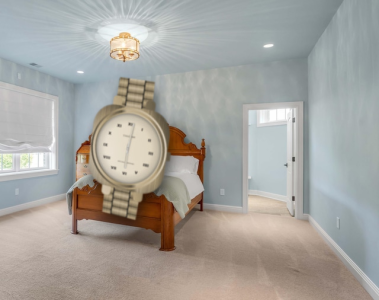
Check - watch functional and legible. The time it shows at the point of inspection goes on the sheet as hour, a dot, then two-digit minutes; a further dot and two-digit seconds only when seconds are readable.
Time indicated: 6.01
